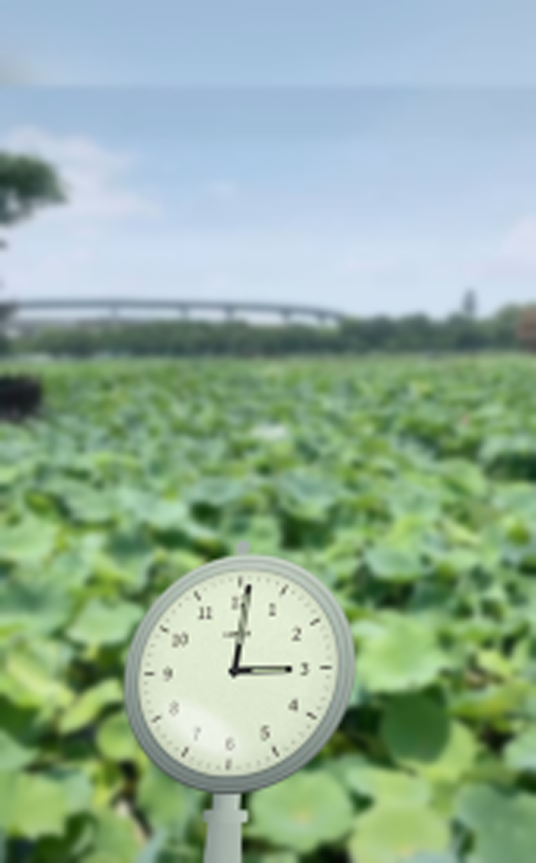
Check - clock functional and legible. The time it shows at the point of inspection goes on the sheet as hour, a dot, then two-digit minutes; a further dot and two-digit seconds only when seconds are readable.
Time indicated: 3.01
